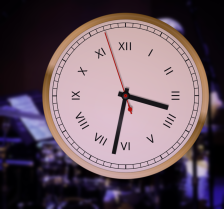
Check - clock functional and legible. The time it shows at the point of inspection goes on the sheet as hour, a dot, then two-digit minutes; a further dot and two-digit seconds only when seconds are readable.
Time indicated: 3.31.57
